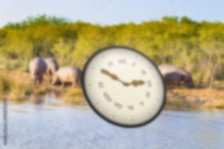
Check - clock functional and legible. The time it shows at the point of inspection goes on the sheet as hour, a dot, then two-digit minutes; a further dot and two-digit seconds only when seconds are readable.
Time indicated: 2.51
